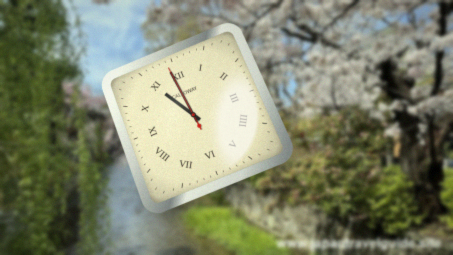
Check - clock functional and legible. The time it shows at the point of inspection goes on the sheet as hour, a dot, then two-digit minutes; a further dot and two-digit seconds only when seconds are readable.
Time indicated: 10.58.59
